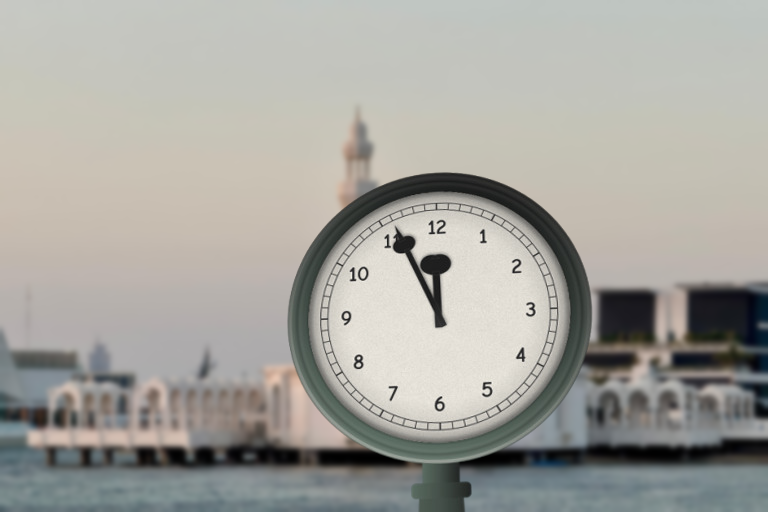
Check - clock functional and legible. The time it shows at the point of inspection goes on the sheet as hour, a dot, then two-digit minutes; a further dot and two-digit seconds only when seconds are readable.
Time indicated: 11.56
